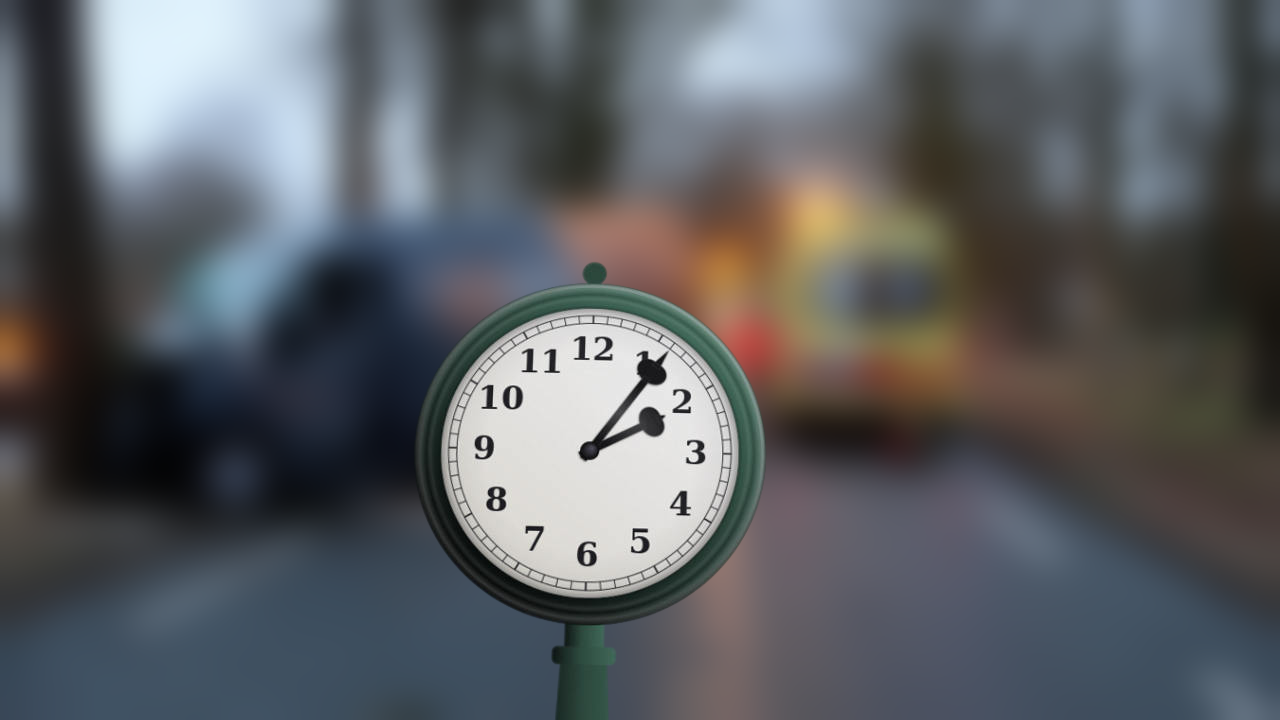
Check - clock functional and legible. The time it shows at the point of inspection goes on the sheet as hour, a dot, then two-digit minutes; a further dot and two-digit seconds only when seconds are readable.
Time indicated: 2.06
